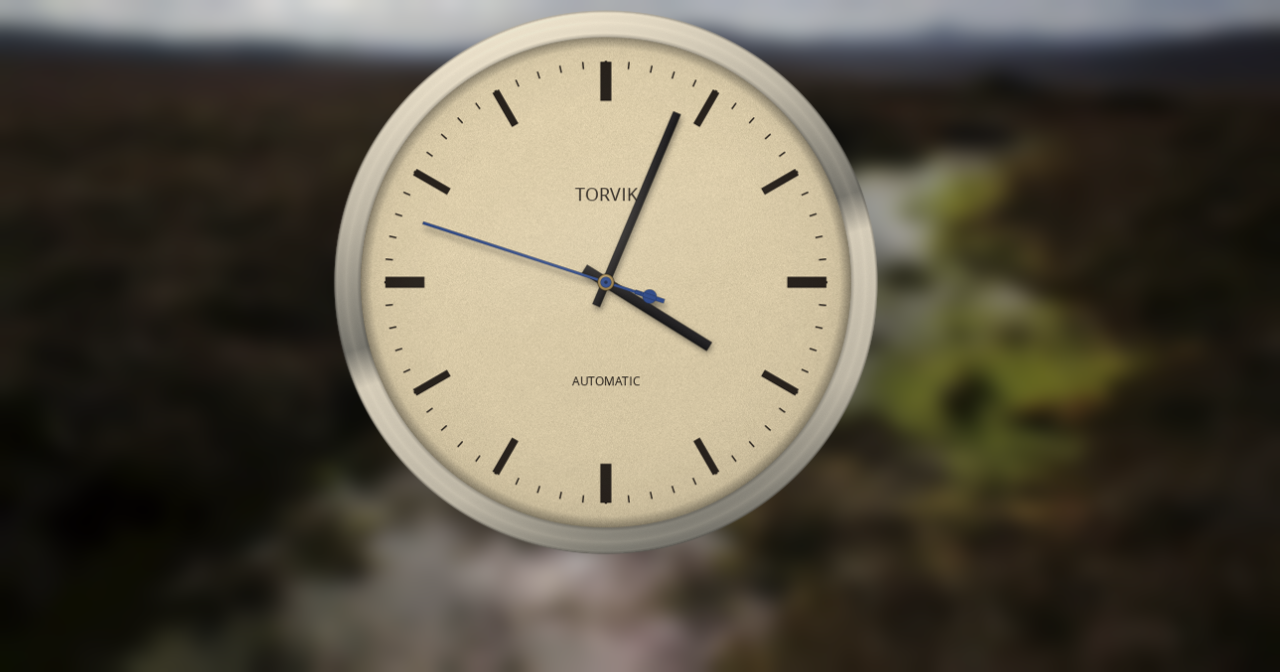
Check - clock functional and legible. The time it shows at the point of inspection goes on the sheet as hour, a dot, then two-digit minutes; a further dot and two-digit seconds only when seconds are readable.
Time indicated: 4.03.48
